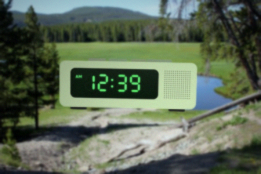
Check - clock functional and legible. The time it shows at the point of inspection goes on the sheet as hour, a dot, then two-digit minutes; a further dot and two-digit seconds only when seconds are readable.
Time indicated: 12.39
